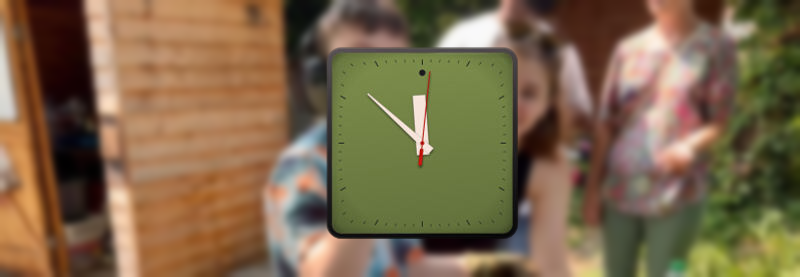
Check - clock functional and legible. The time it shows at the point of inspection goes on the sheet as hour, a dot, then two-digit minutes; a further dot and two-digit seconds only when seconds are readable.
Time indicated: 11.52.01
